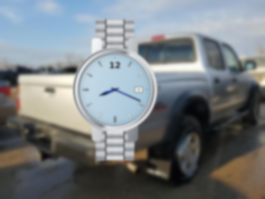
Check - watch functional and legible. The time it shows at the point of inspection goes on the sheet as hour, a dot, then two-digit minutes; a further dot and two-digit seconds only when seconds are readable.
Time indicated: 8.19
